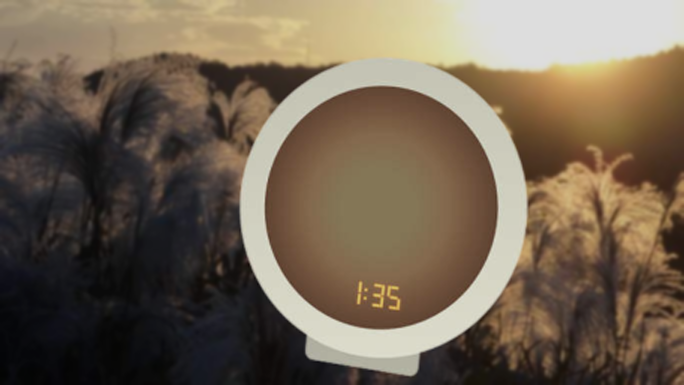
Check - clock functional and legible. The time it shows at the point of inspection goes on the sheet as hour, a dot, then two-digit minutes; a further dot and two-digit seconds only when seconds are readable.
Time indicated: 1.35
